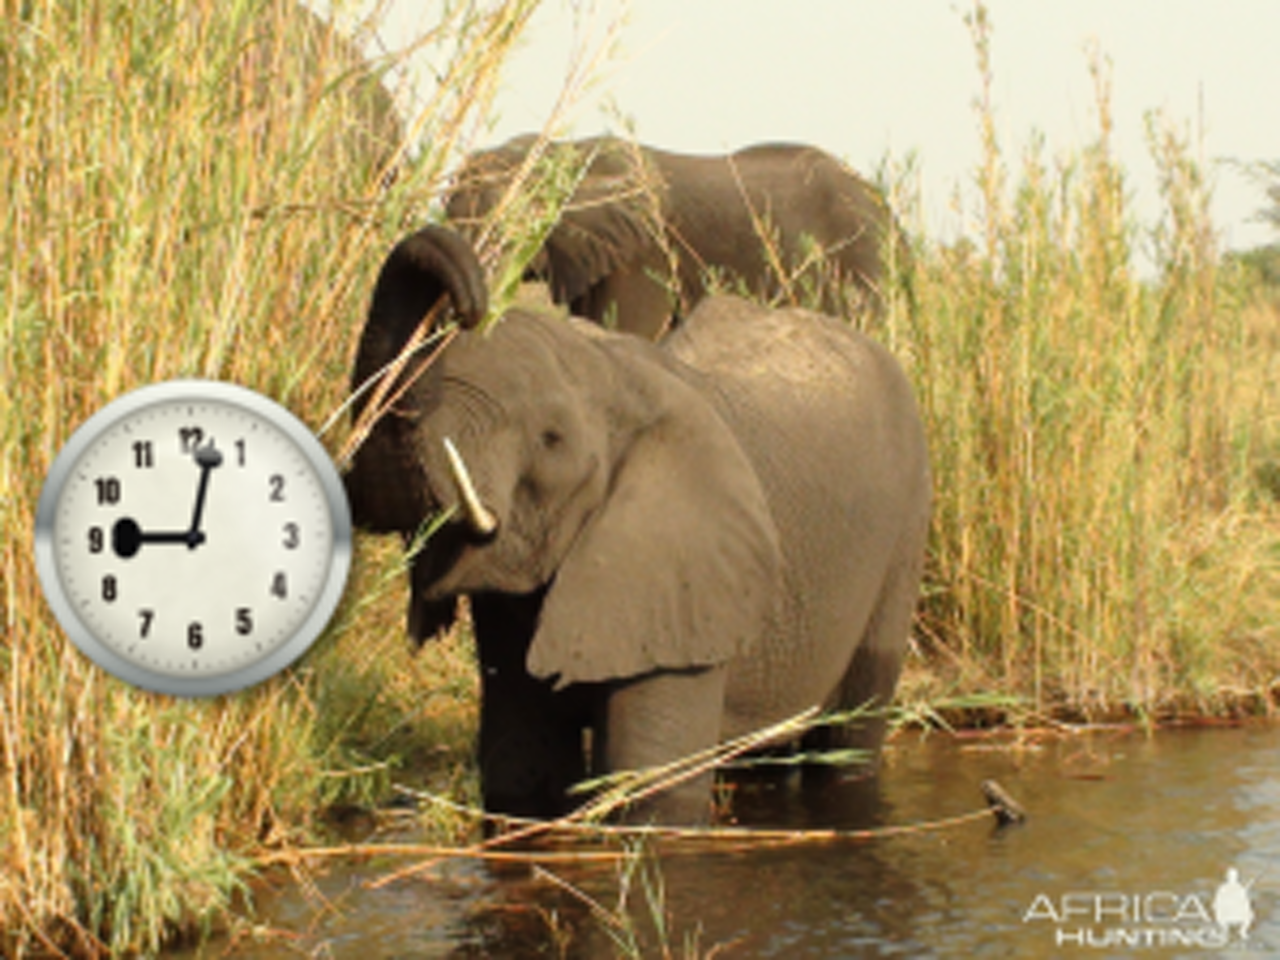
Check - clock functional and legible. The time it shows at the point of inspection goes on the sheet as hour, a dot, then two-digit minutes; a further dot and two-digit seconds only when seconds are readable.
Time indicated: 9.02
